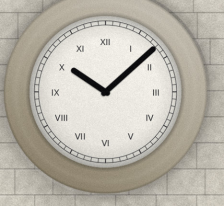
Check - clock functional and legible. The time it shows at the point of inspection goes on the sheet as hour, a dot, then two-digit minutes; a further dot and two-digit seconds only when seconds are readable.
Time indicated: 10.08
